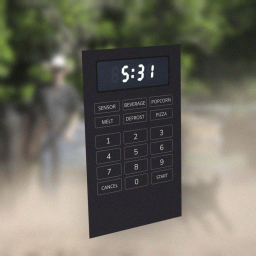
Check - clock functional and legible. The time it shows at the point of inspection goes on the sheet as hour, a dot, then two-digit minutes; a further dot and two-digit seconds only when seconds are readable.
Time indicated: 5.31
